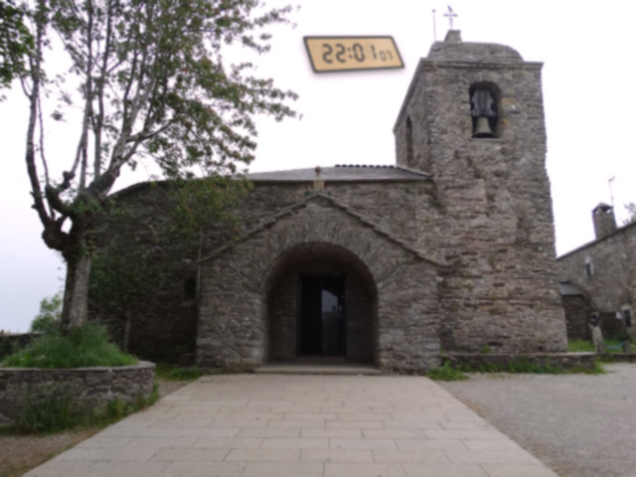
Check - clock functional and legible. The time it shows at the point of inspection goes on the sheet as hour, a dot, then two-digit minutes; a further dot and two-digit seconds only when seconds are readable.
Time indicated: 22.01
